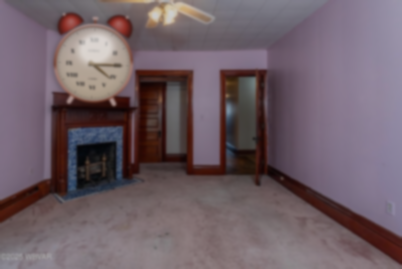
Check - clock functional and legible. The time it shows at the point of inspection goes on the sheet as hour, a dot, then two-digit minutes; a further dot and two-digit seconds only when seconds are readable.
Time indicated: 4.15
